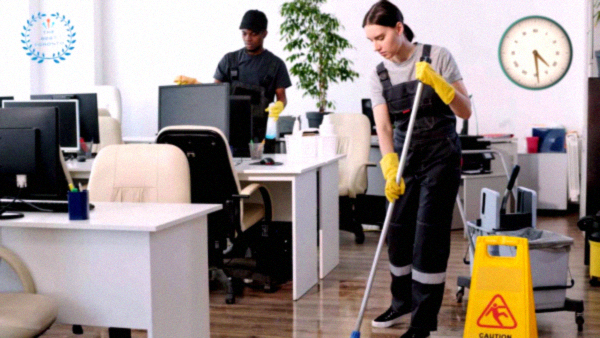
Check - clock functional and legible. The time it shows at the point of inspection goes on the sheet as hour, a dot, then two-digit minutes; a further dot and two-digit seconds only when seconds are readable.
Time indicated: 4.29
